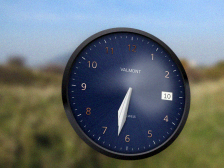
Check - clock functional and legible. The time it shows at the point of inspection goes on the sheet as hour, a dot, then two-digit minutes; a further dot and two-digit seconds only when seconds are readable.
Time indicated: 6.32
